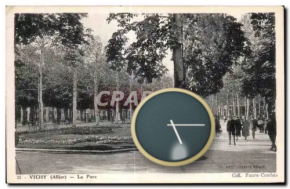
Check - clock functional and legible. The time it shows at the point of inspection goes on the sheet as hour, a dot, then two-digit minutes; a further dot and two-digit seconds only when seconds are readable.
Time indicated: 5.15
